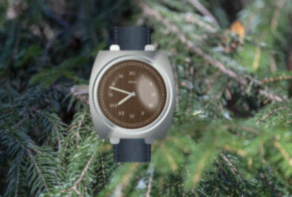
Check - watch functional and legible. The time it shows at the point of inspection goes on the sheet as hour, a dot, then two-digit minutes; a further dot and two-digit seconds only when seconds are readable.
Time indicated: 7.48
